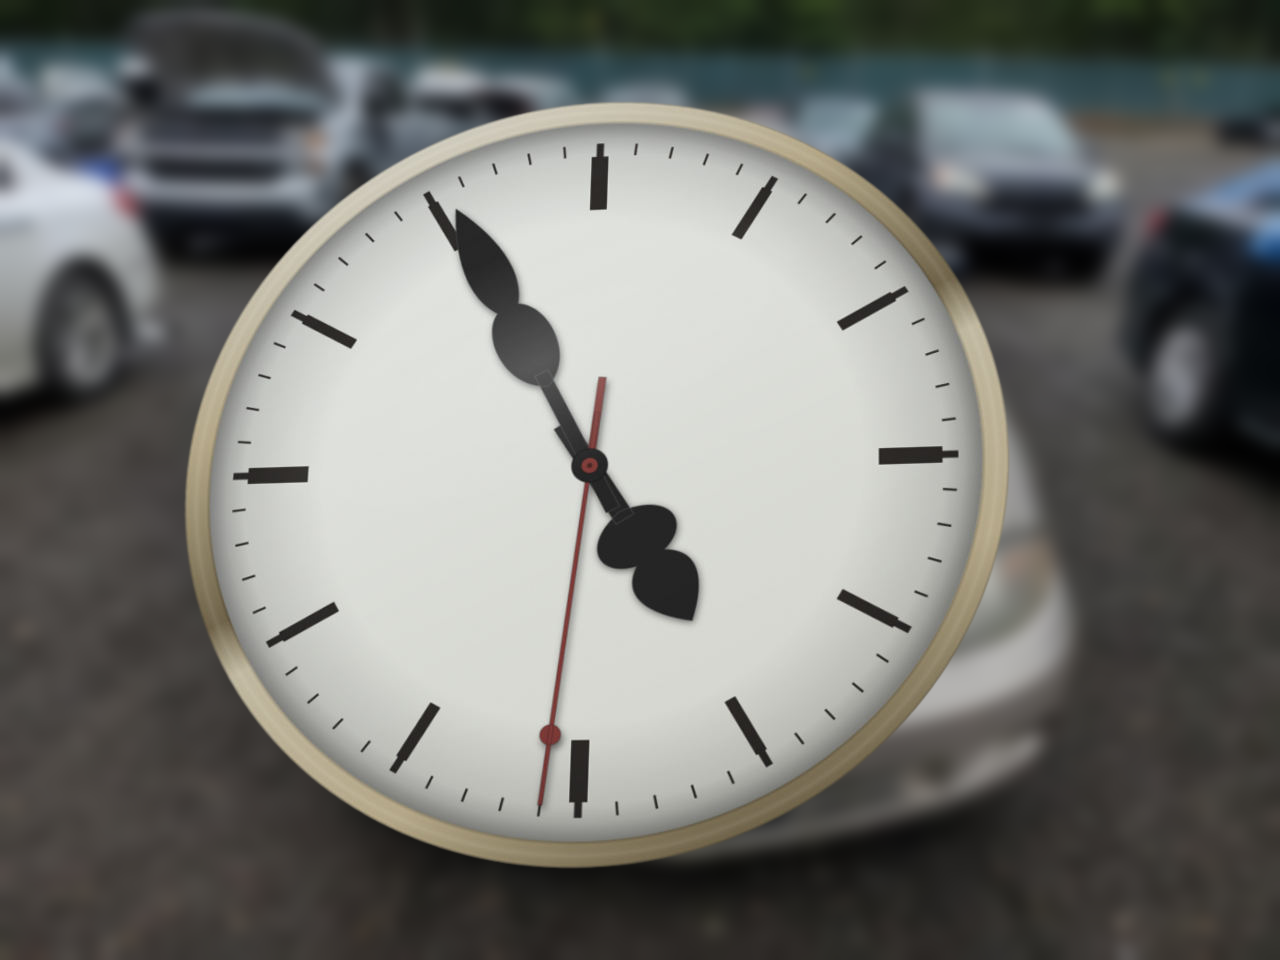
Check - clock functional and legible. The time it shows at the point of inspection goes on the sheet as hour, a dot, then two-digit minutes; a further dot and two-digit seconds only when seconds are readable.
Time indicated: 4.55.31
